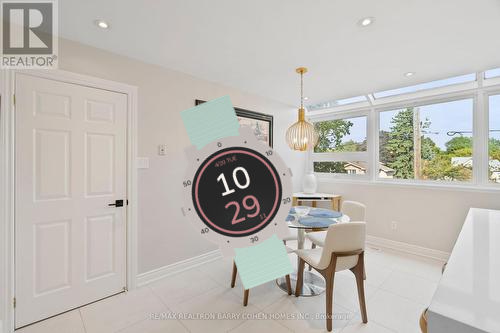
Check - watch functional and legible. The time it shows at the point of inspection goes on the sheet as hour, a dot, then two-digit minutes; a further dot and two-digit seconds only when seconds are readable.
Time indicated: 10.29
